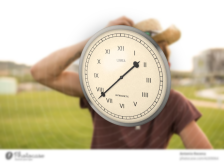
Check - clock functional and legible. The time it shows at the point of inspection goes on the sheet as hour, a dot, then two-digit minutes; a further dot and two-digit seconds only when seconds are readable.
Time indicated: 1.38
